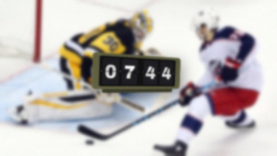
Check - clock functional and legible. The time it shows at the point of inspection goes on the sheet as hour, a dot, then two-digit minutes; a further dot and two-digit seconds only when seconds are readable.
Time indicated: 7.44
